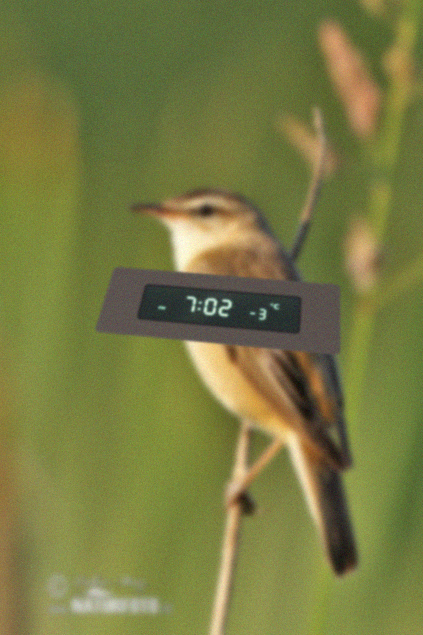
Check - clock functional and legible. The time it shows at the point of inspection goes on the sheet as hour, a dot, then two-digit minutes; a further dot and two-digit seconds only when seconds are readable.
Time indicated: 7.02
